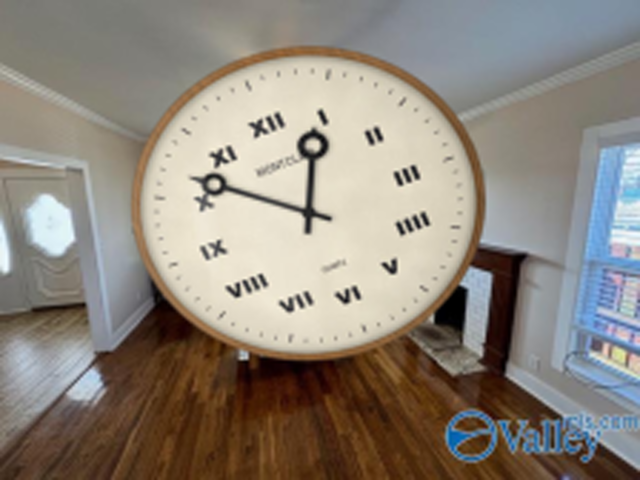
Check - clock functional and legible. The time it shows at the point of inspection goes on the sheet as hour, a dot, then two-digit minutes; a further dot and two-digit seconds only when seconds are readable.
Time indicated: 12.52
